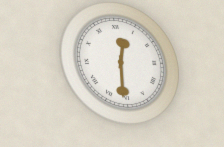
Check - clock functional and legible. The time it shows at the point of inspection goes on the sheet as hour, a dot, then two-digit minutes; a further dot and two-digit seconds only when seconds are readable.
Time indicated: 12.31
